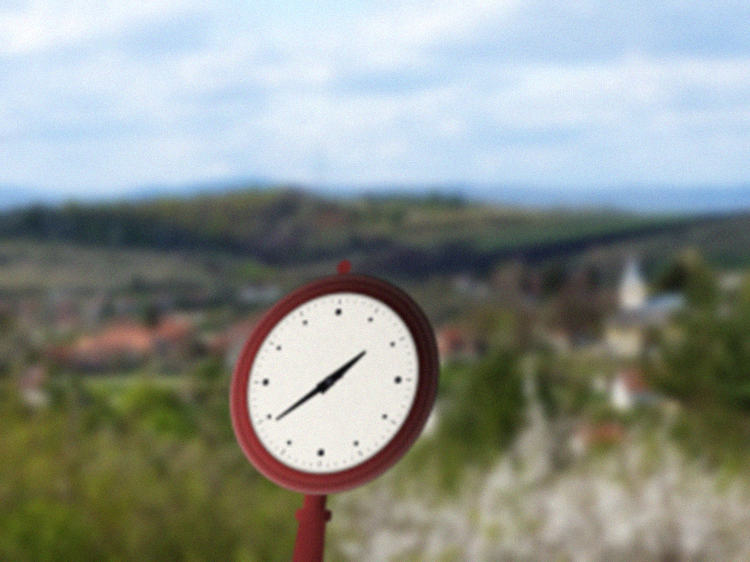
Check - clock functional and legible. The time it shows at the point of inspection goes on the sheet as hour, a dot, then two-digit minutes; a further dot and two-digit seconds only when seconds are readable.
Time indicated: 1.39
